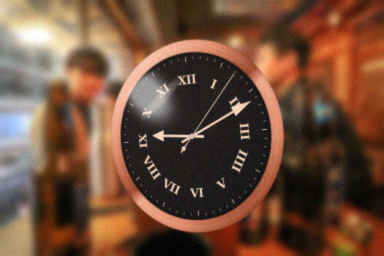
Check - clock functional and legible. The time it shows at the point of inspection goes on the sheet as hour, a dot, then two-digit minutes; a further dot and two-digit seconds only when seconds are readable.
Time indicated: 9.11.07
